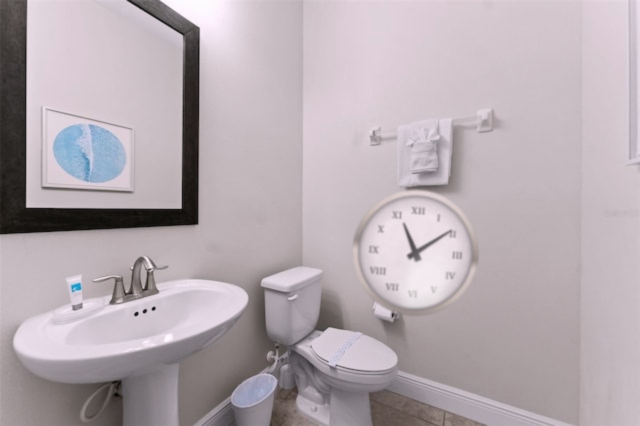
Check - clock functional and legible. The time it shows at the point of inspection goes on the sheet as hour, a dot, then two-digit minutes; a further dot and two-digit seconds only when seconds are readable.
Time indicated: 11.09
